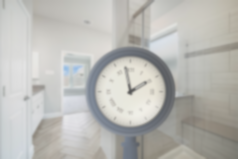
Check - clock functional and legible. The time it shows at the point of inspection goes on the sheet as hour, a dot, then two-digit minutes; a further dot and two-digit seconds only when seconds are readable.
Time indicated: 1.58
